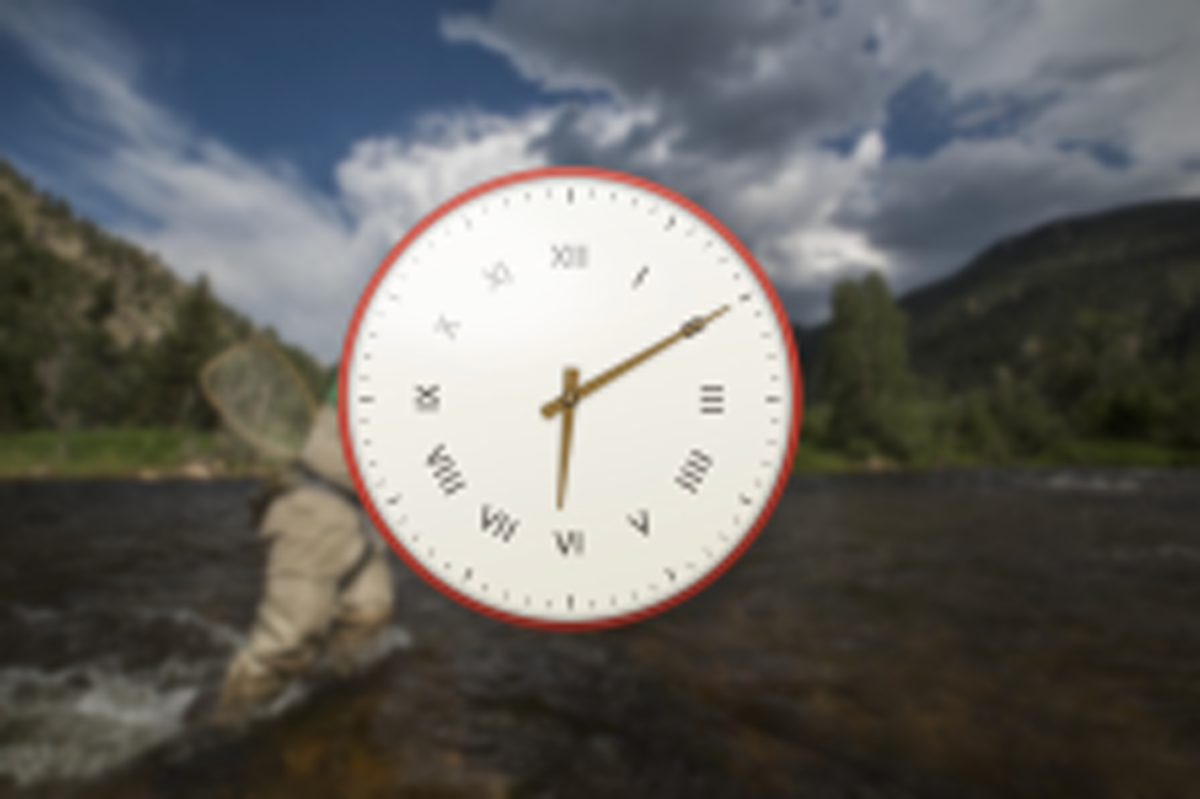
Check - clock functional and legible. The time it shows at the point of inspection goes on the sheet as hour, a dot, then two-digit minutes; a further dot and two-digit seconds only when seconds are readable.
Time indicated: 6.10
